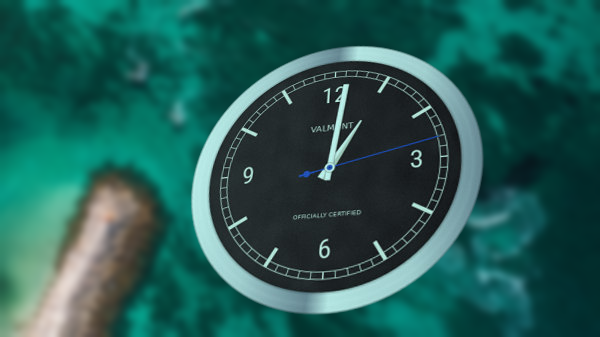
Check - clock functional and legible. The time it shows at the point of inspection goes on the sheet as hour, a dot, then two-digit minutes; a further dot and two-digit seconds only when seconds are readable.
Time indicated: 1.01.13
